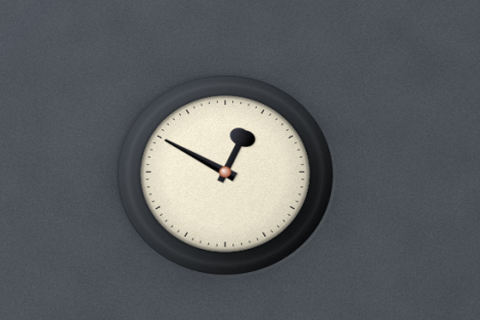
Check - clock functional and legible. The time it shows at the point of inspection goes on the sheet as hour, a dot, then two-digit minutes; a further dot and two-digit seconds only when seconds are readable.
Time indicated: 12.50
